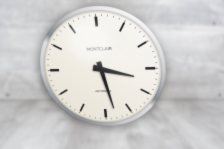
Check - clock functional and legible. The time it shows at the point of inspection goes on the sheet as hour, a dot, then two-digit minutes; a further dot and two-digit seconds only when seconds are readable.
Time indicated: 3.28
